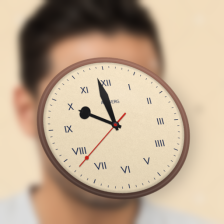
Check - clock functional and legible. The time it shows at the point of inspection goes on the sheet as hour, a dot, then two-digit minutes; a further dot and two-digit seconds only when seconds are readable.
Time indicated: 9.58.38
